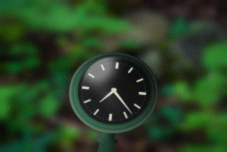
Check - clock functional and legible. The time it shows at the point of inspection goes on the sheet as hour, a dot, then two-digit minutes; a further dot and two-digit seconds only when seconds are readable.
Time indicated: 7.23
